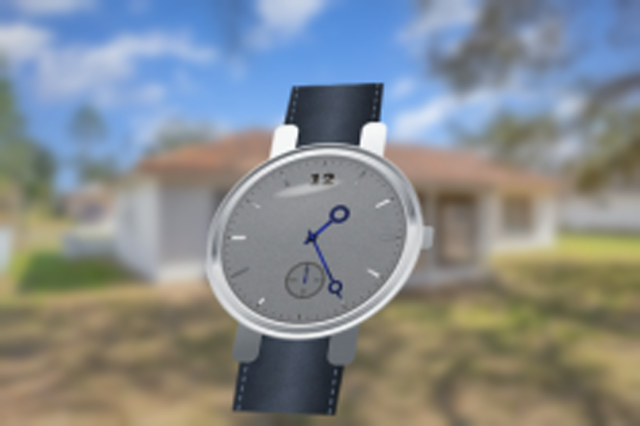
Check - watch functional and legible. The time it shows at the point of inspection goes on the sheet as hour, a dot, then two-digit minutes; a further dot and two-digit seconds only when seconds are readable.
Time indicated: 1.25
